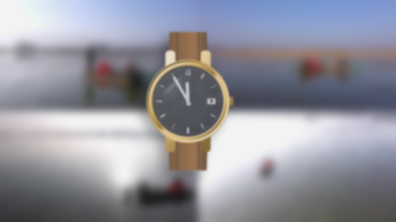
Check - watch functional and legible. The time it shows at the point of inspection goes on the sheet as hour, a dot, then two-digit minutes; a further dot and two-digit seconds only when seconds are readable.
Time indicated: 11.55
